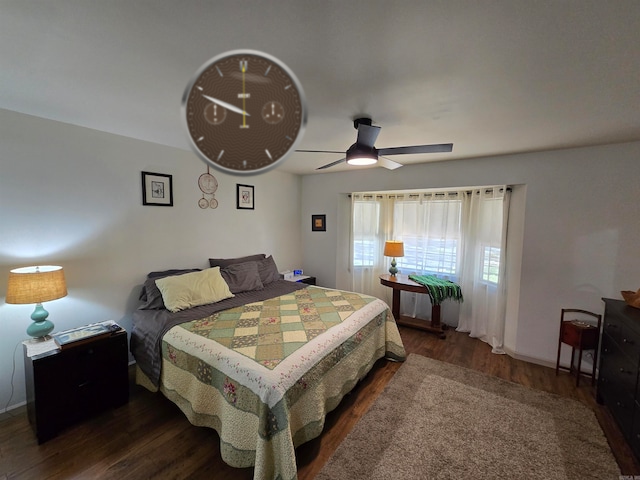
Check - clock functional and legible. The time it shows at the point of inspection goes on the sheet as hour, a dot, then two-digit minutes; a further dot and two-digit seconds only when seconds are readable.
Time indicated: 9.49
